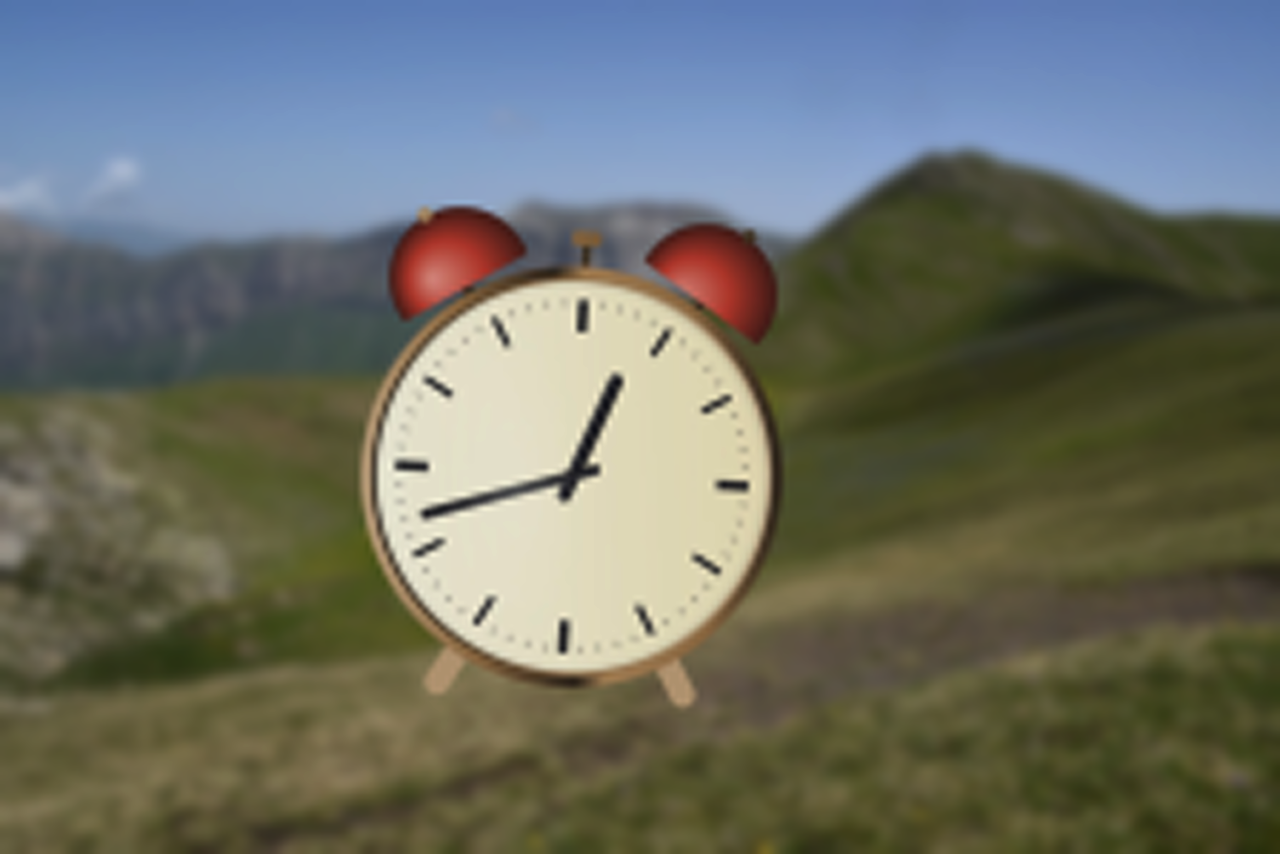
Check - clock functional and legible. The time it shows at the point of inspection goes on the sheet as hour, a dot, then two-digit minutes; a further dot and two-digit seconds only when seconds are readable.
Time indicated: 12.42
